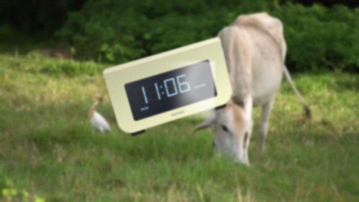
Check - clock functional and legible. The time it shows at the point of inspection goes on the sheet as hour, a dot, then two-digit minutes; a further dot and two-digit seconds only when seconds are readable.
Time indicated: 11.06
